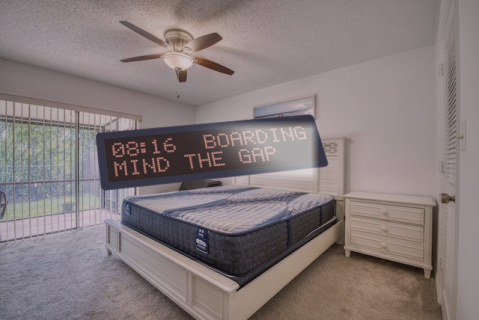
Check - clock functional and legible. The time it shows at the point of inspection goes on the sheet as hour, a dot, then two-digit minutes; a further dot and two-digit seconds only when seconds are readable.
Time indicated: 8.16
